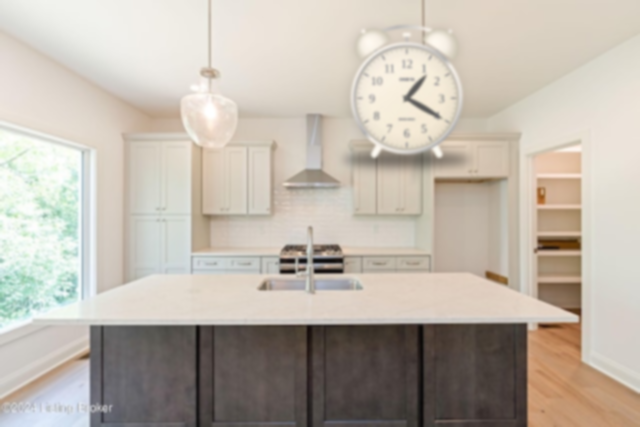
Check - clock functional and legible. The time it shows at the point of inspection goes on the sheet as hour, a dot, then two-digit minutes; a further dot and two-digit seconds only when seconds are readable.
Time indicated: 1.20
